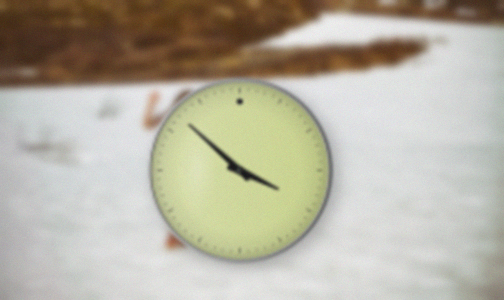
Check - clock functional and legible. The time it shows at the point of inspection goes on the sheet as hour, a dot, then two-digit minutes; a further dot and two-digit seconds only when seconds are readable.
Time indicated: 3.52
